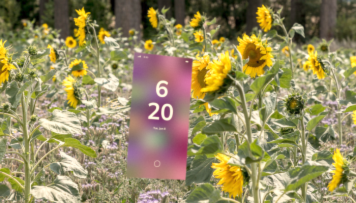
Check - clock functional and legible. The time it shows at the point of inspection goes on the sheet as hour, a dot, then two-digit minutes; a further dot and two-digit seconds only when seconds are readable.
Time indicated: 6.20
